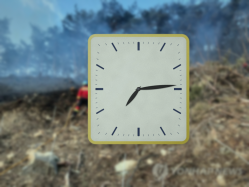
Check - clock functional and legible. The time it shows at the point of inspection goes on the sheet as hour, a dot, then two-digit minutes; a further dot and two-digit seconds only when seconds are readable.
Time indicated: 7.14
